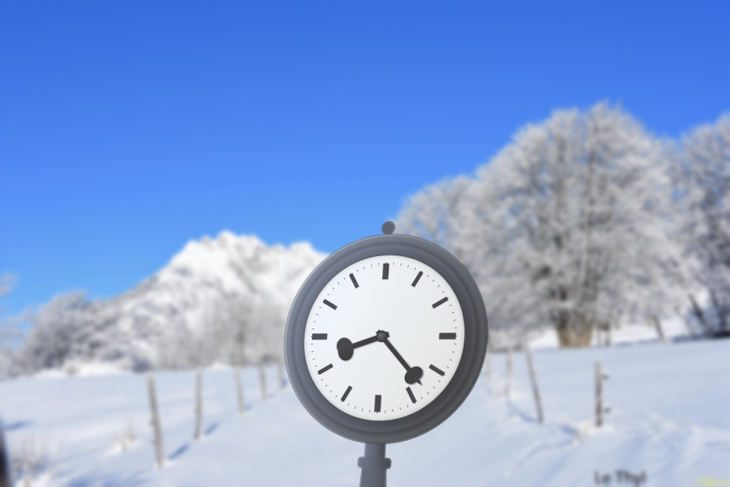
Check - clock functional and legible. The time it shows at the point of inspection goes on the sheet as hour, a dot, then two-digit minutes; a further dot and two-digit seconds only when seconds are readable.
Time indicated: 8.23
